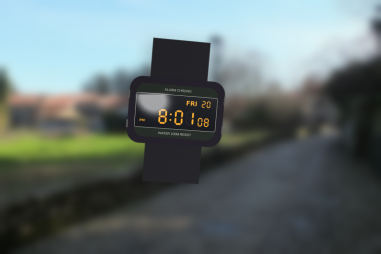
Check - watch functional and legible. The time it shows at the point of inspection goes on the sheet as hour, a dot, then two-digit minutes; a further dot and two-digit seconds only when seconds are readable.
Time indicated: 8.01.08
